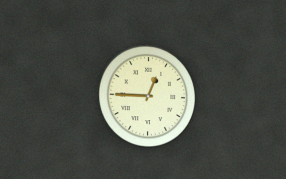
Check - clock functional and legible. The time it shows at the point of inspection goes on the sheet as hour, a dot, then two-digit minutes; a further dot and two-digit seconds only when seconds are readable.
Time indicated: 12.45
